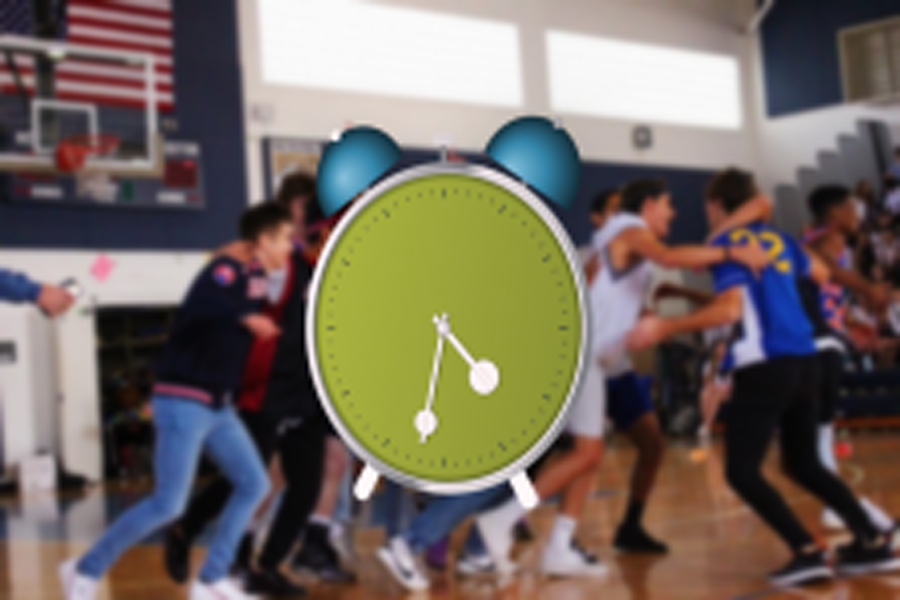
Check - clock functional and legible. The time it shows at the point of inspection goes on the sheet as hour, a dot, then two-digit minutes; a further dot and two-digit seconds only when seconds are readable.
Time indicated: 4.32
